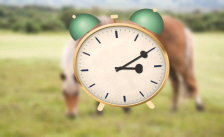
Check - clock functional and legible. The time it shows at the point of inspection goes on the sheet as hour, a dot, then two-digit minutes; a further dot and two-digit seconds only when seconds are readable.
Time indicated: 3.10
